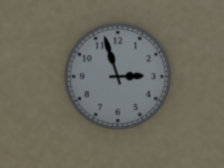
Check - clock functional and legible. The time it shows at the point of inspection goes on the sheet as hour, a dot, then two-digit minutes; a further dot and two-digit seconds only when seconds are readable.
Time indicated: 2.57
